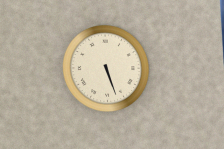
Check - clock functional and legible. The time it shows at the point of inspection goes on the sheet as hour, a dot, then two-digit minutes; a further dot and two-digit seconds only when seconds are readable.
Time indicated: 5.27
